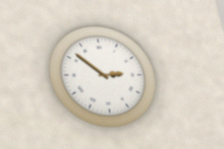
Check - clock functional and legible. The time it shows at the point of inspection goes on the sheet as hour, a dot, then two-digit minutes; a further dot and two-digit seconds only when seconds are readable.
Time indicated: 2.52
